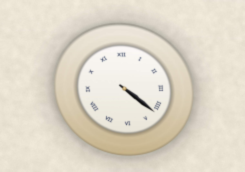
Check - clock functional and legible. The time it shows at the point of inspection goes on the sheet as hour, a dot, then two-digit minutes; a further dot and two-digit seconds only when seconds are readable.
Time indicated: 4.22
